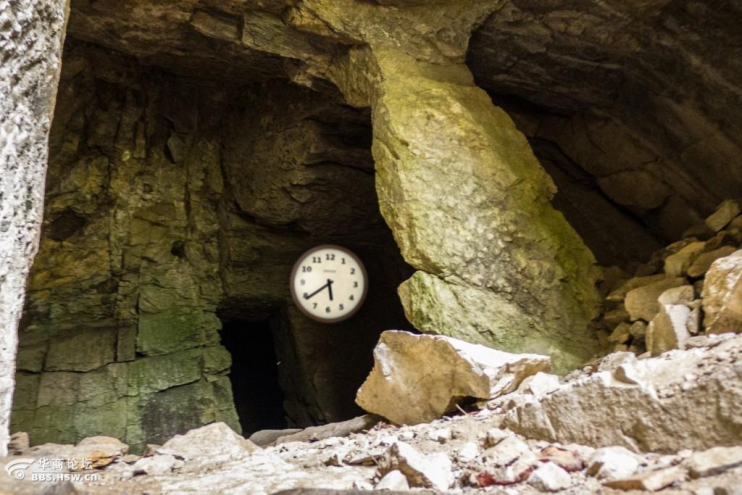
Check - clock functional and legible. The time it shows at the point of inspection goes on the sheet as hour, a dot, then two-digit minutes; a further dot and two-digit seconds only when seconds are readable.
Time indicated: 5.39
